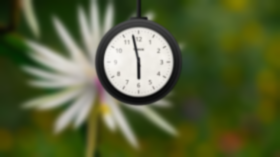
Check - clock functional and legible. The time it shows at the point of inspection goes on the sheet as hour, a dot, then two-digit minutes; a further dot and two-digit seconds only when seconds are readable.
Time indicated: 5.58
